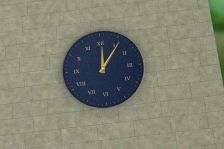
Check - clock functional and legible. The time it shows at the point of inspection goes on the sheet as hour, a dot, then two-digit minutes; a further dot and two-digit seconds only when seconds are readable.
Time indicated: 12.06
